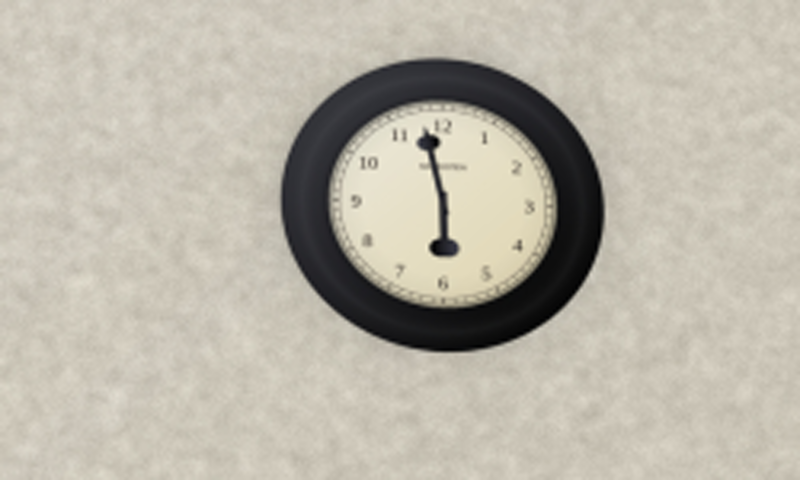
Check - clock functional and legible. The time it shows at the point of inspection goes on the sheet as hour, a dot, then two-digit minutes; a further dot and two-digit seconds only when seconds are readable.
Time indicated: 5.58
